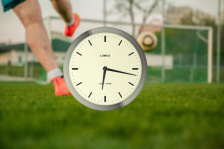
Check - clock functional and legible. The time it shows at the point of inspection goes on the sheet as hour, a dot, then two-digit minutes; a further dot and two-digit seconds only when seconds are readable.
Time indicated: 6.17
